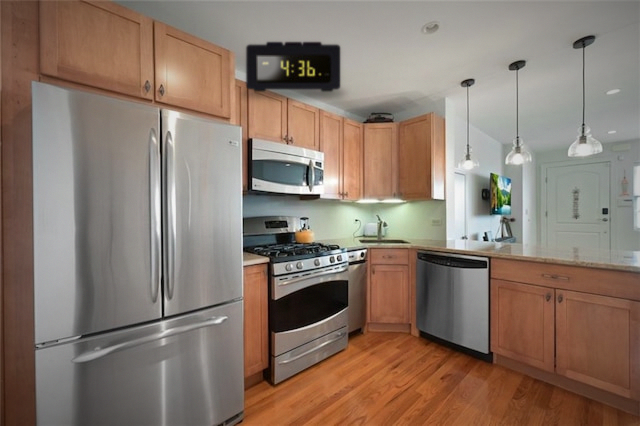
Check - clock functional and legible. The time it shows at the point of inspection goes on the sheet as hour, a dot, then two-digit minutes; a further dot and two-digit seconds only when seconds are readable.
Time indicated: 4.36
